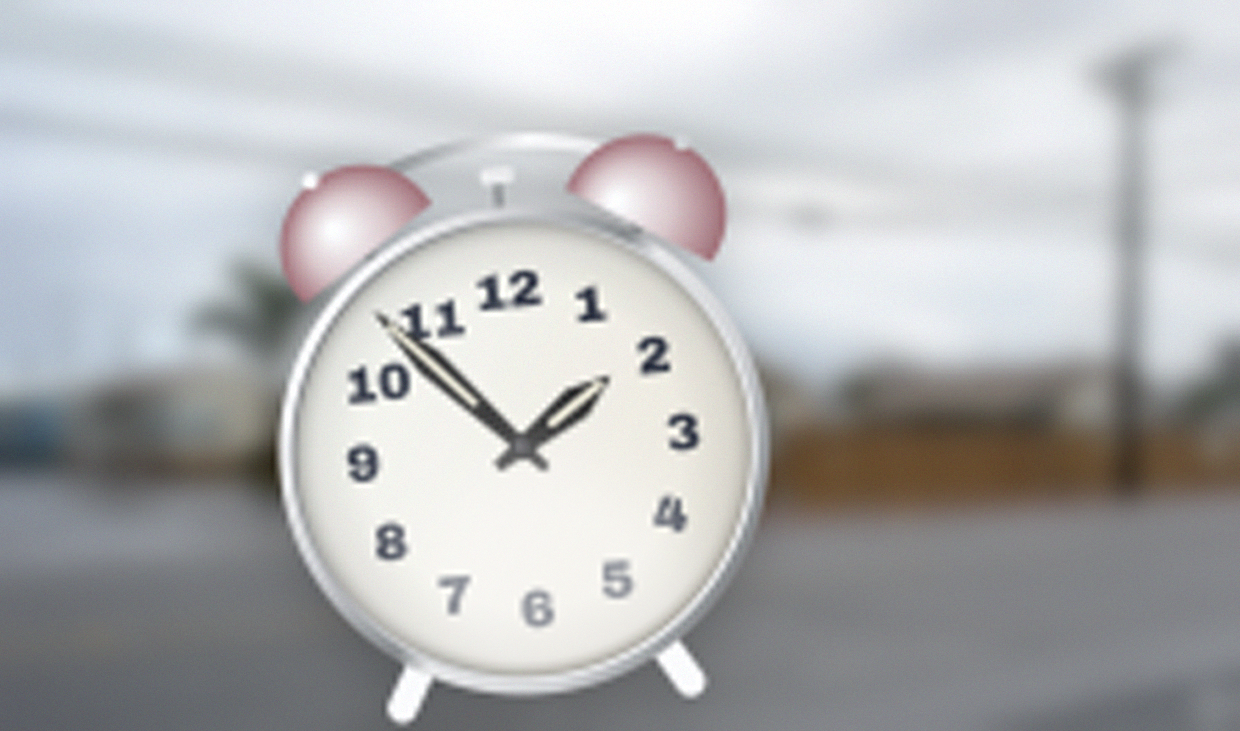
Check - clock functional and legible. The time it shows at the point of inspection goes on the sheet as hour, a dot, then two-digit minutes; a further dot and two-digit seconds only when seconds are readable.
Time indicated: 1.53
